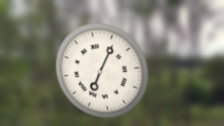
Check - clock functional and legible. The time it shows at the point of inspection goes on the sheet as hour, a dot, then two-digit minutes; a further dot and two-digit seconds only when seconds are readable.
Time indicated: 7.06
